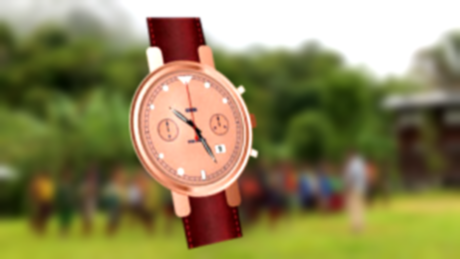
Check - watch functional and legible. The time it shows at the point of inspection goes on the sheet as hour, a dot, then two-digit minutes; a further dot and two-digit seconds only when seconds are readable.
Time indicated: 10.26
